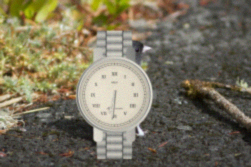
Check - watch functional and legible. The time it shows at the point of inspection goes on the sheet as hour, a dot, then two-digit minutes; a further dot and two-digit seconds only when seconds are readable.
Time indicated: 6.31
